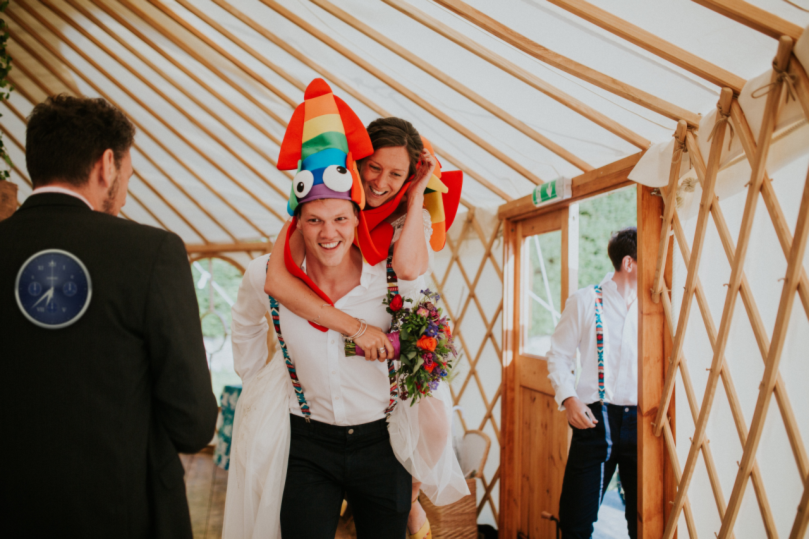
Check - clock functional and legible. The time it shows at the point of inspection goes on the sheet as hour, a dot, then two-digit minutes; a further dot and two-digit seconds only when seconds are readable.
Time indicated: 6.38
